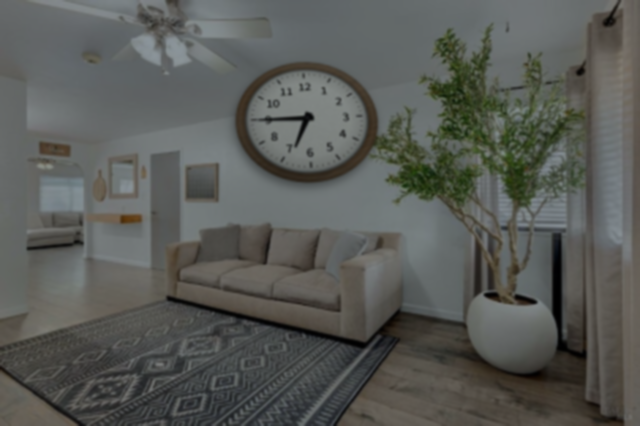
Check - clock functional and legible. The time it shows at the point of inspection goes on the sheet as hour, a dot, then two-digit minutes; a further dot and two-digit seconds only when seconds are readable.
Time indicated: 6.45
